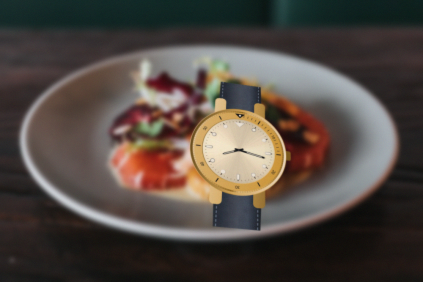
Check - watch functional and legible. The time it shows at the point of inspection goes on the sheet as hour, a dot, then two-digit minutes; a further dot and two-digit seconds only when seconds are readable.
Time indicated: 8.17
